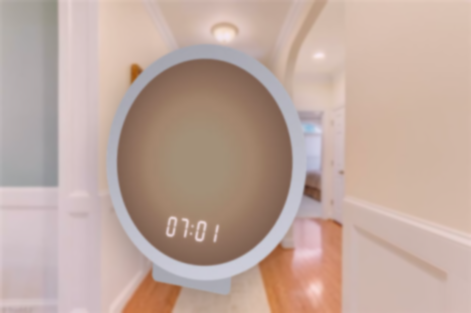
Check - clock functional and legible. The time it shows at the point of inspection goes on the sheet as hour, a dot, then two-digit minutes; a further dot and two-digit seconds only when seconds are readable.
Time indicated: 7.01
